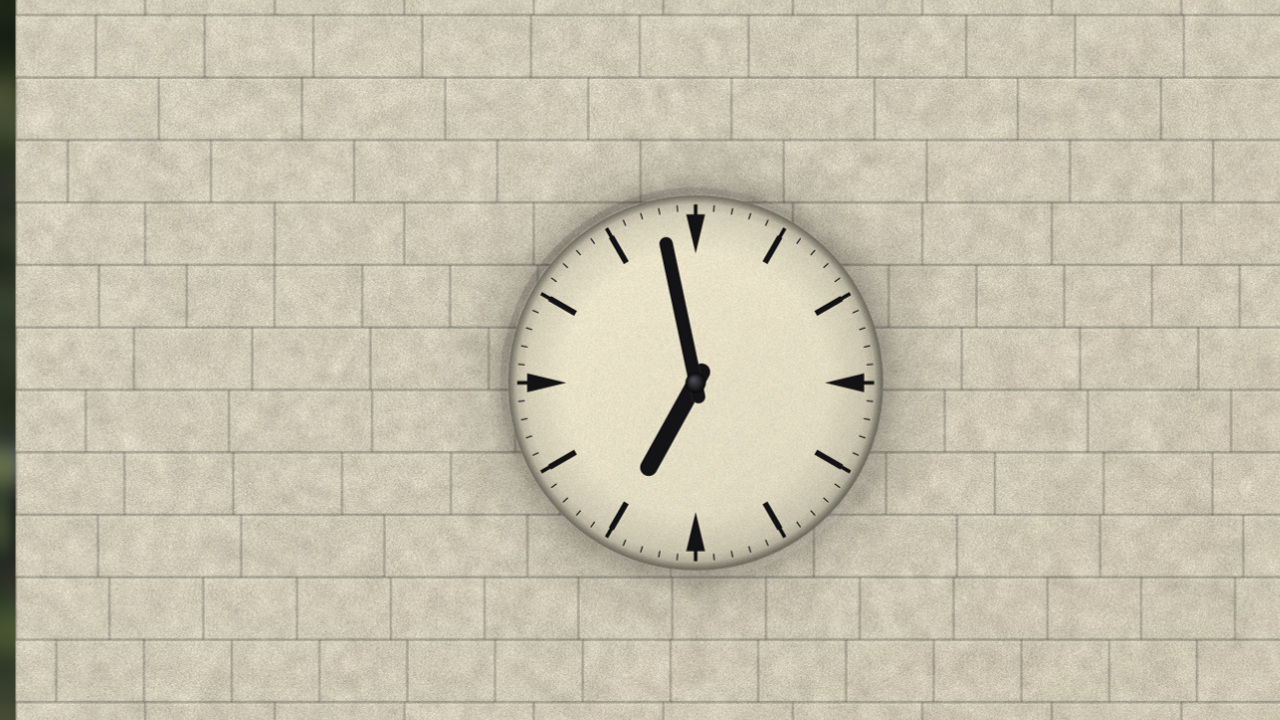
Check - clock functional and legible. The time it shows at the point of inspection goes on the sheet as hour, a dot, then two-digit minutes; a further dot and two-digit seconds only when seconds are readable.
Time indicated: 6.58
